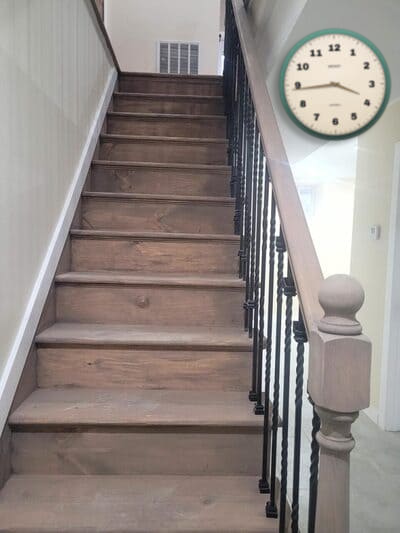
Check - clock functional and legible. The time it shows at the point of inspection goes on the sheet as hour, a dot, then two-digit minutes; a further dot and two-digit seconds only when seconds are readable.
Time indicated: 3.44
